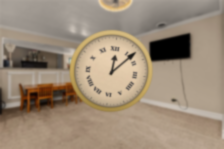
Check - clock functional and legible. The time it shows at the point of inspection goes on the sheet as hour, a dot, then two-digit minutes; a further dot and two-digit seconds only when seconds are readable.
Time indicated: 12.07
